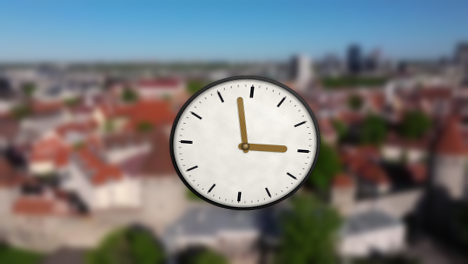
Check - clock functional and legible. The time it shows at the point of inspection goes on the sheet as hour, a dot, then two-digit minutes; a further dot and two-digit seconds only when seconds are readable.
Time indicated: 2.58
